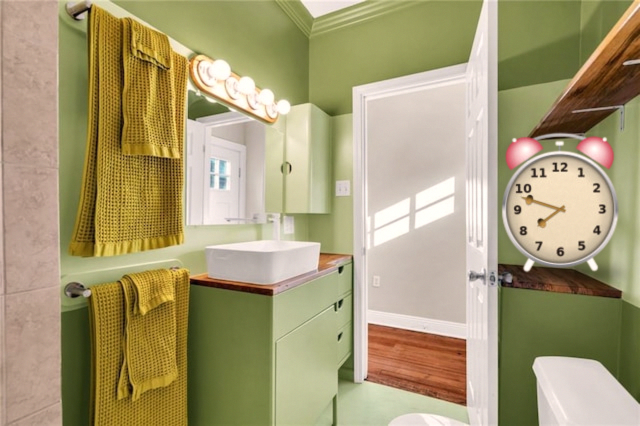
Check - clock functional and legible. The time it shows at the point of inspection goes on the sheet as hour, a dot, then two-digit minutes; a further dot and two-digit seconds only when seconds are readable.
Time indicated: 7.48
